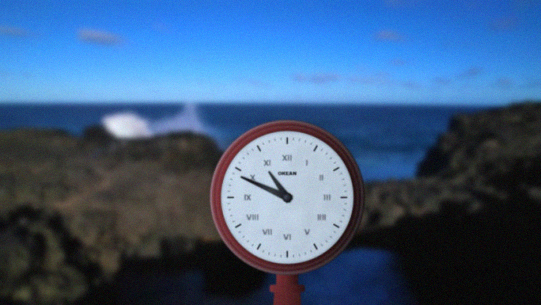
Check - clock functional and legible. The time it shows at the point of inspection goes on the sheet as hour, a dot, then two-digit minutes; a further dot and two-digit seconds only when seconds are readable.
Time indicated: 10.49
